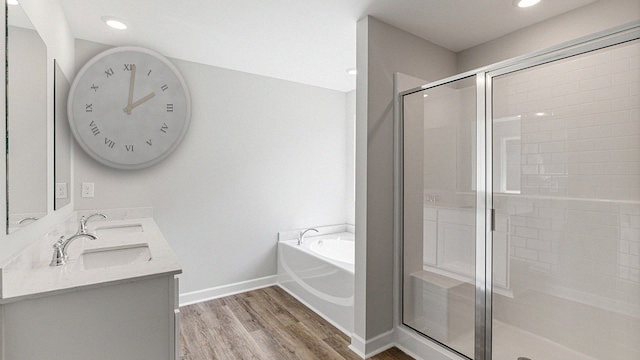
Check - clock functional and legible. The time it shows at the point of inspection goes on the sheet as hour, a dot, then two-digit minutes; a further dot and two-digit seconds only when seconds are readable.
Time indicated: 2.01
